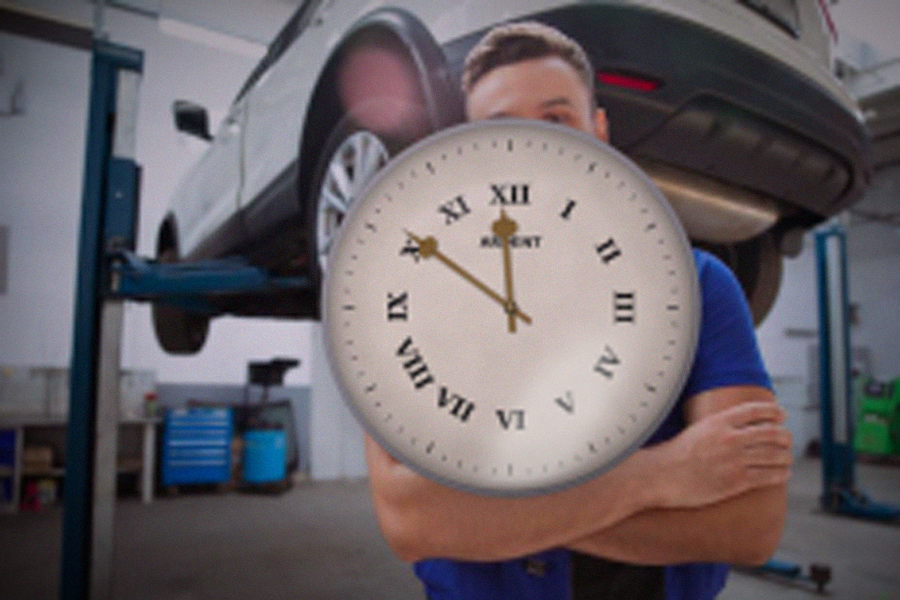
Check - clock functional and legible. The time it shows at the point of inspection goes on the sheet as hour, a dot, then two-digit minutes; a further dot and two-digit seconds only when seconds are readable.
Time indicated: 11.51
